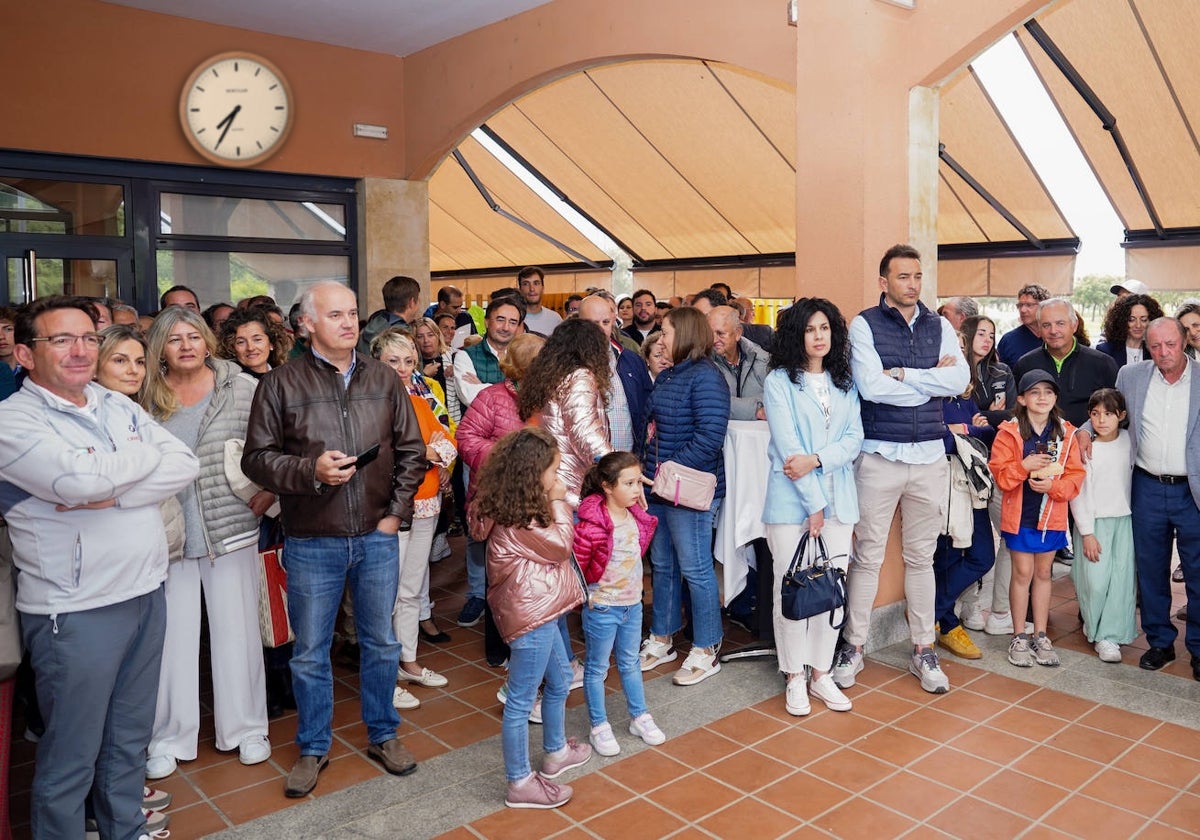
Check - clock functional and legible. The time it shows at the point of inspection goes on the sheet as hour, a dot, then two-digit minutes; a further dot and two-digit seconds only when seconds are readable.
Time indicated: 7.35
